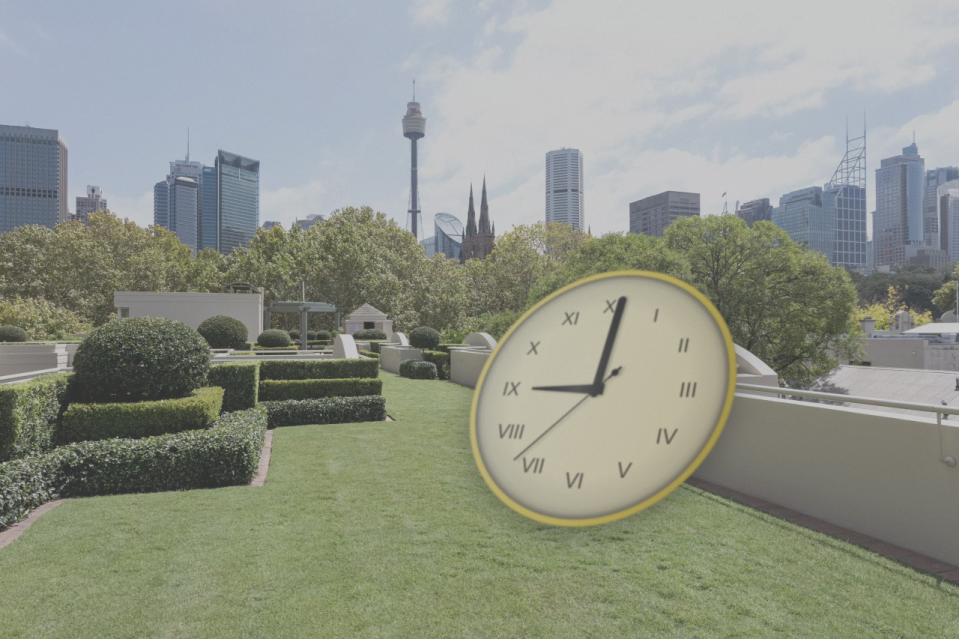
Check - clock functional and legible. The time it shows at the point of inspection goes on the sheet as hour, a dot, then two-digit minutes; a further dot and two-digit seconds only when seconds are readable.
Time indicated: 9.00.37
